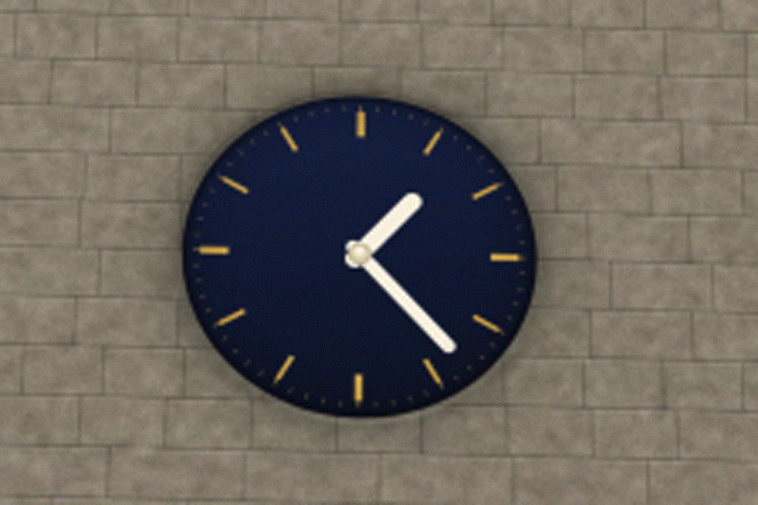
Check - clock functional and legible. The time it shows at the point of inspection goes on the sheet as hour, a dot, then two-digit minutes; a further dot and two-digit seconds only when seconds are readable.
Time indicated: 1.23
